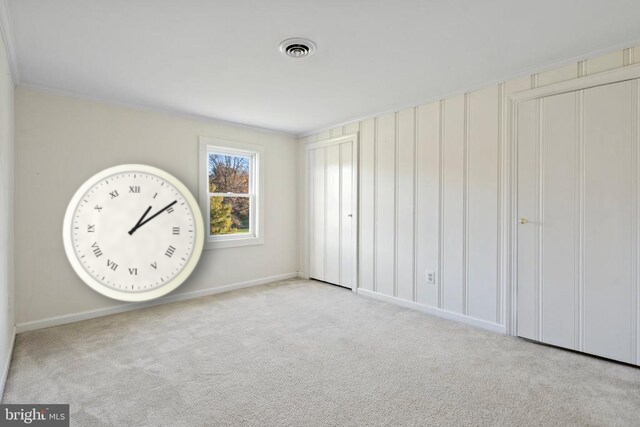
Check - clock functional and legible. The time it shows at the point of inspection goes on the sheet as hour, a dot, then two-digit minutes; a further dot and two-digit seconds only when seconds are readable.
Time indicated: 1.09
